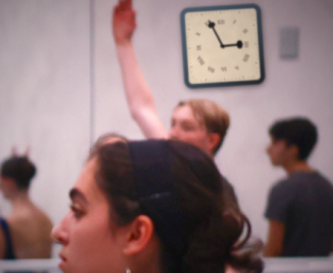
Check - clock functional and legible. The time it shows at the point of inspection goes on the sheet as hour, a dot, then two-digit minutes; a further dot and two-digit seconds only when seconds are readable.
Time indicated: 2.56
